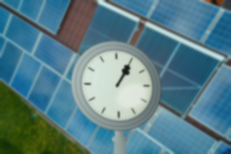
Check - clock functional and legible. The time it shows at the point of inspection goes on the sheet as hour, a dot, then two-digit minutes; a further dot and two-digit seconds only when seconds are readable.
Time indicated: 1.05
